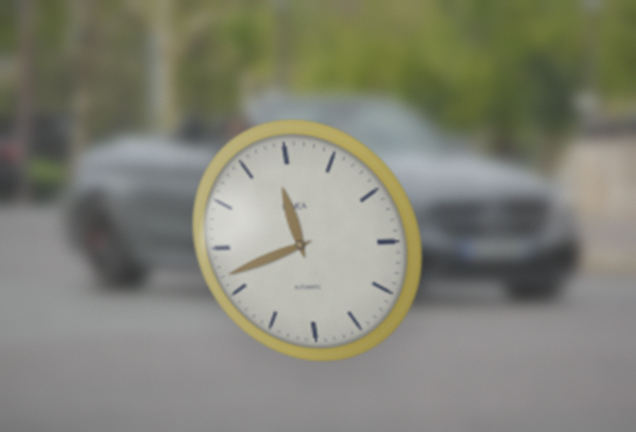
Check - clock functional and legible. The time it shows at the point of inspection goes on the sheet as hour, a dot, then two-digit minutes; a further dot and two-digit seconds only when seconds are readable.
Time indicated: 11.42
